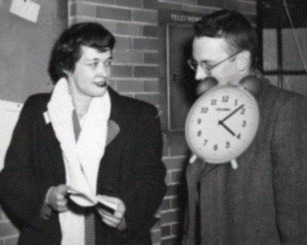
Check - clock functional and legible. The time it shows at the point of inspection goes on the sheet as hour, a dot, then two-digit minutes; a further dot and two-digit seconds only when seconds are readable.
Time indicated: 4.08
